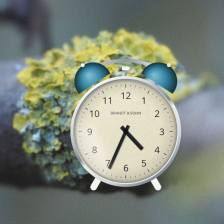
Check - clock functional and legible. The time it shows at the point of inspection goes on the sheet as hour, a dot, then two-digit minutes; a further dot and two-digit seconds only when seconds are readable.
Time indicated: 4.34
